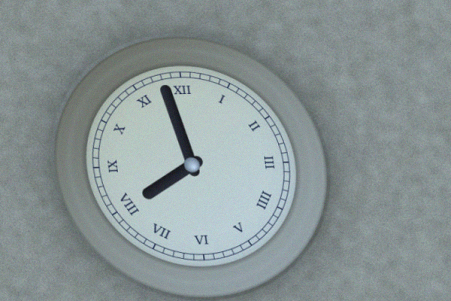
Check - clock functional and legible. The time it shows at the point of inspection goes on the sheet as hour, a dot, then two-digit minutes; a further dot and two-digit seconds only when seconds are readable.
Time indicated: 7.58
